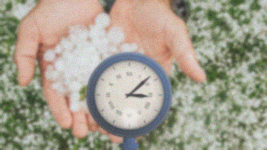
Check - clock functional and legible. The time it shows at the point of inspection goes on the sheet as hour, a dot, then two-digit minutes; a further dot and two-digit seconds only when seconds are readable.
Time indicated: 3.08
